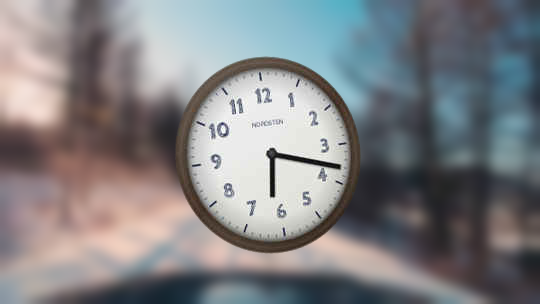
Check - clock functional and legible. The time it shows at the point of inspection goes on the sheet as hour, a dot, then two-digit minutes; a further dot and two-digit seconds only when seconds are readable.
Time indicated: 6.18
